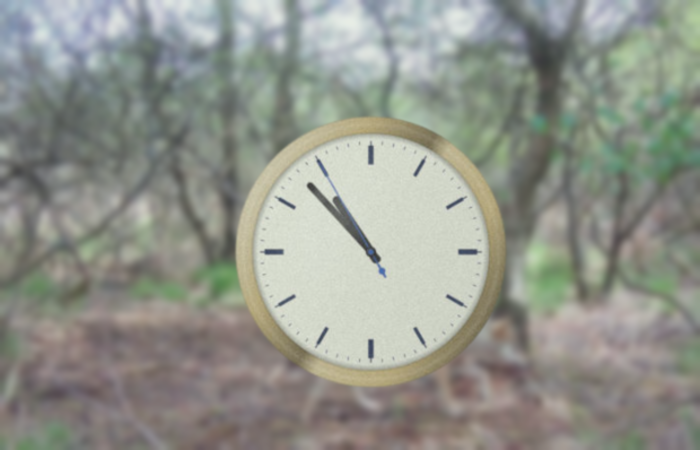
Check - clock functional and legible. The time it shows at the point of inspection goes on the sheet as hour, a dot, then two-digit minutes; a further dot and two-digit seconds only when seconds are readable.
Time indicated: 10.52.55
